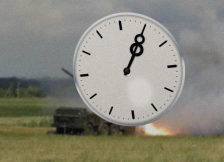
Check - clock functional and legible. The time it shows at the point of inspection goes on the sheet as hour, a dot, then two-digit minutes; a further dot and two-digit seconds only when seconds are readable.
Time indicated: 1.05
